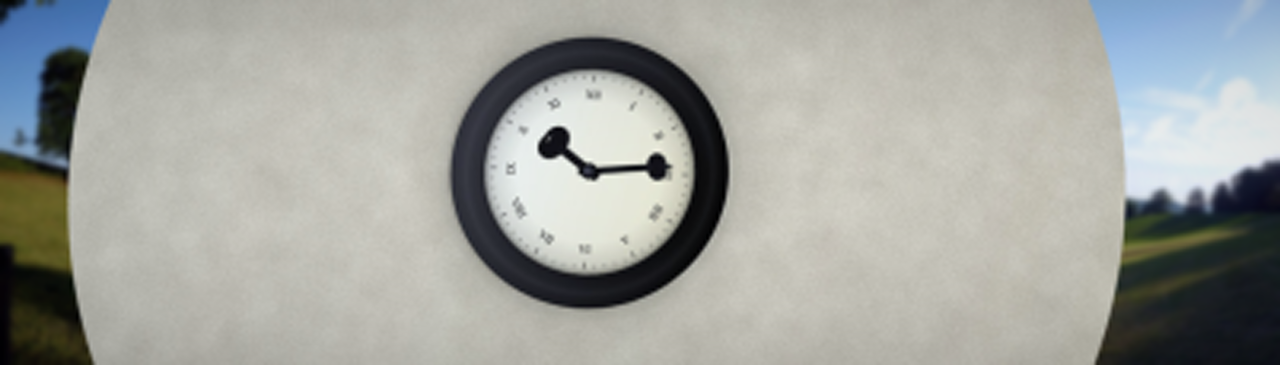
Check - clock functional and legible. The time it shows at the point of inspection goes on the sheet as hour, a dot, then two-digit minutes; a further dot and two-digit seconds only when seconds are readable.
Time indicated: 10.14
